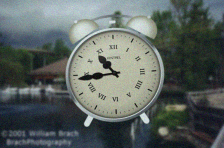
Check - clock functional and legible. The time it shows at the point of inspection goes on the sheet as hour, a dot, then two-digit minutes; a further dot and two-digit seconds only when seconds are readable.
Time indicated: 10.44
